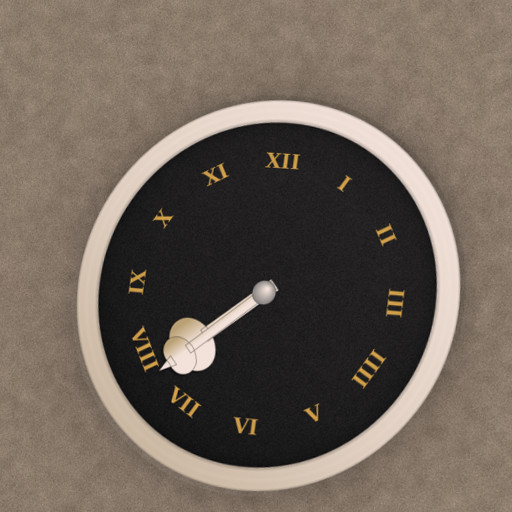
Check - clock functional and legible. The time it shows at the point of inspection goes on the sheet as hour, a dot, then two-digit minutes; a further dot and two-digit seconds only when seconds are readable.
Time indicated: 7.38
